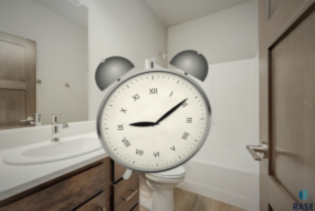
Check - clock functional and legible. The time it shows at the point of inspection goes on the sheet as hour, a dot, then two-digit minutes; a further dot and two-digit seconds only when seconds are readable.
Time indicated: 9.09
